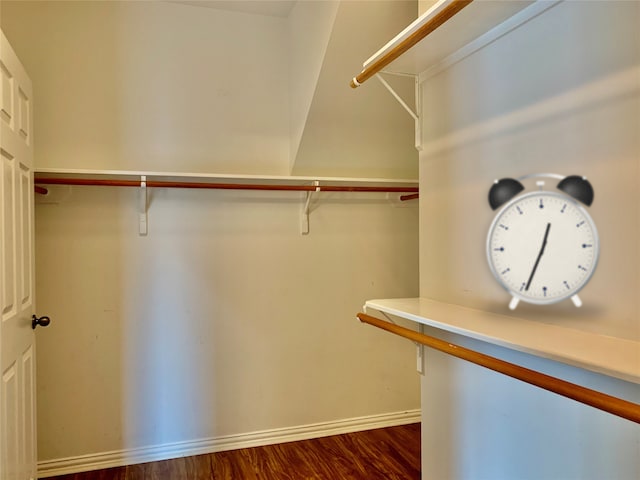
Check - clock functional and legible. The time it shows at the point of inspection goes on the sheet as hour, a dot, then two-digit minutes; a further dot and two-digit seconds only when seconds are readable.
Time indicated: 12.34
